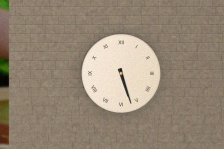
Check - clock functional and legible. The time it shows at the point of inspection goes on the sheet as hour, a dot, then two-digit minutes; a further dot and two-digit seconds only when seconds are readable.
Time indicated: 5.27
